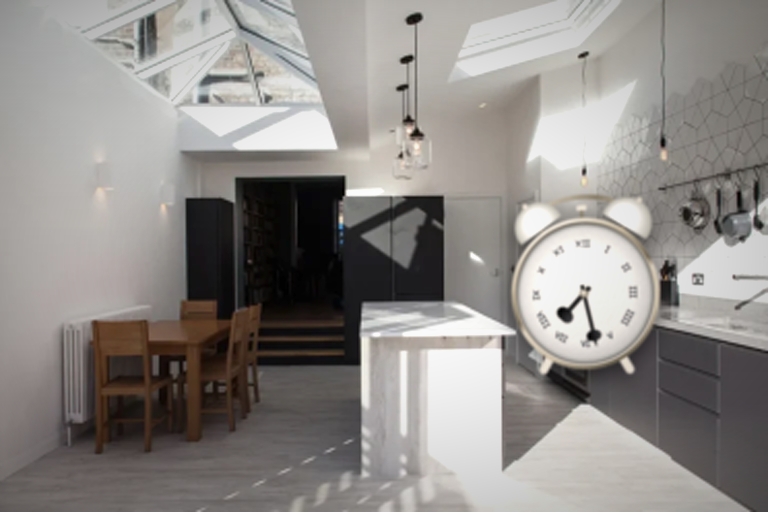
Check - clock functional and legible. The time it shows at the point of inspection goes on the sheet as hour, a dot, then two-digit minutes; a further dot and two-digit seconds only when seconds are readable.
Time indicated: 7.28
